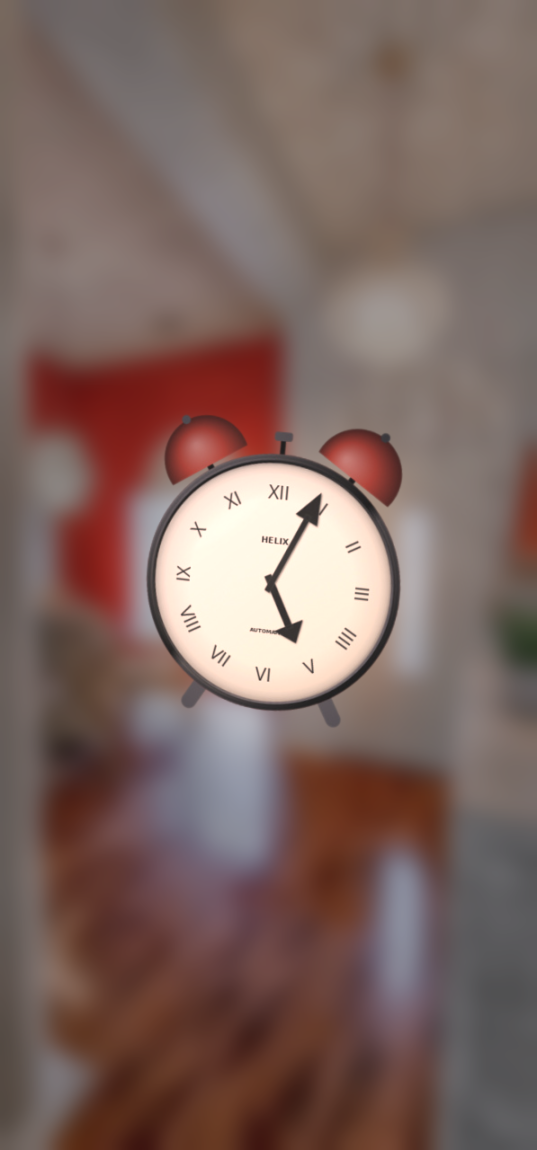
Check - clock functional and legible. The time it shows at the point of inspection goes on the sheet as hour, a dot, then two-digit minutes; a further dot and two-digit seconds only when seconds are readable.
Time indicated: 5.04
